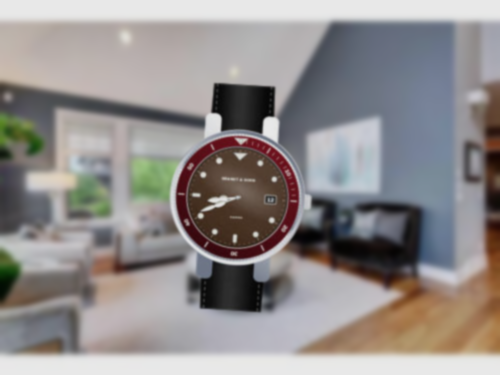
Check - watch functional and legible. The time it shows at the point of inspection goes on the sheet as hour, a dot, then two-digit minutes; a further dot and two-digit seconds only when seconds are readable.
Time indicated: 8.41
